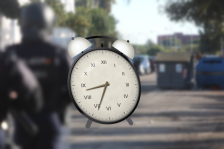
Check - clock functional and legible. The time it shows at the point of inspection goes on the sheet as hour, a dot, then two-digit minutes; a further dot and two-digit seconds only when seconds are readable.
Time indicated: 8.34
